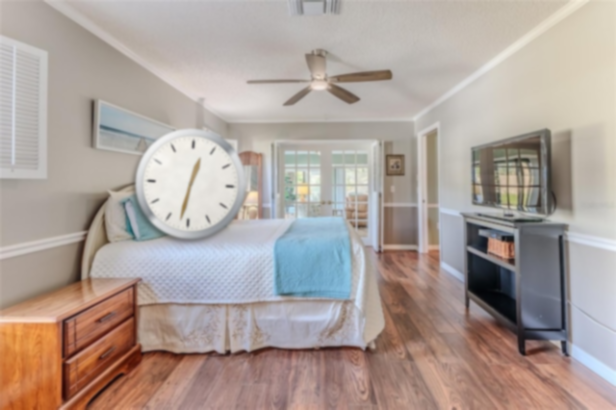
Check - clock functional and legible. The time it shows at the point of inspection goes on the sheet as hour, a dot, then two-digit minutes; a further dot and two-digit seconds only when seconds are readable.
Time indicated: 12.32
